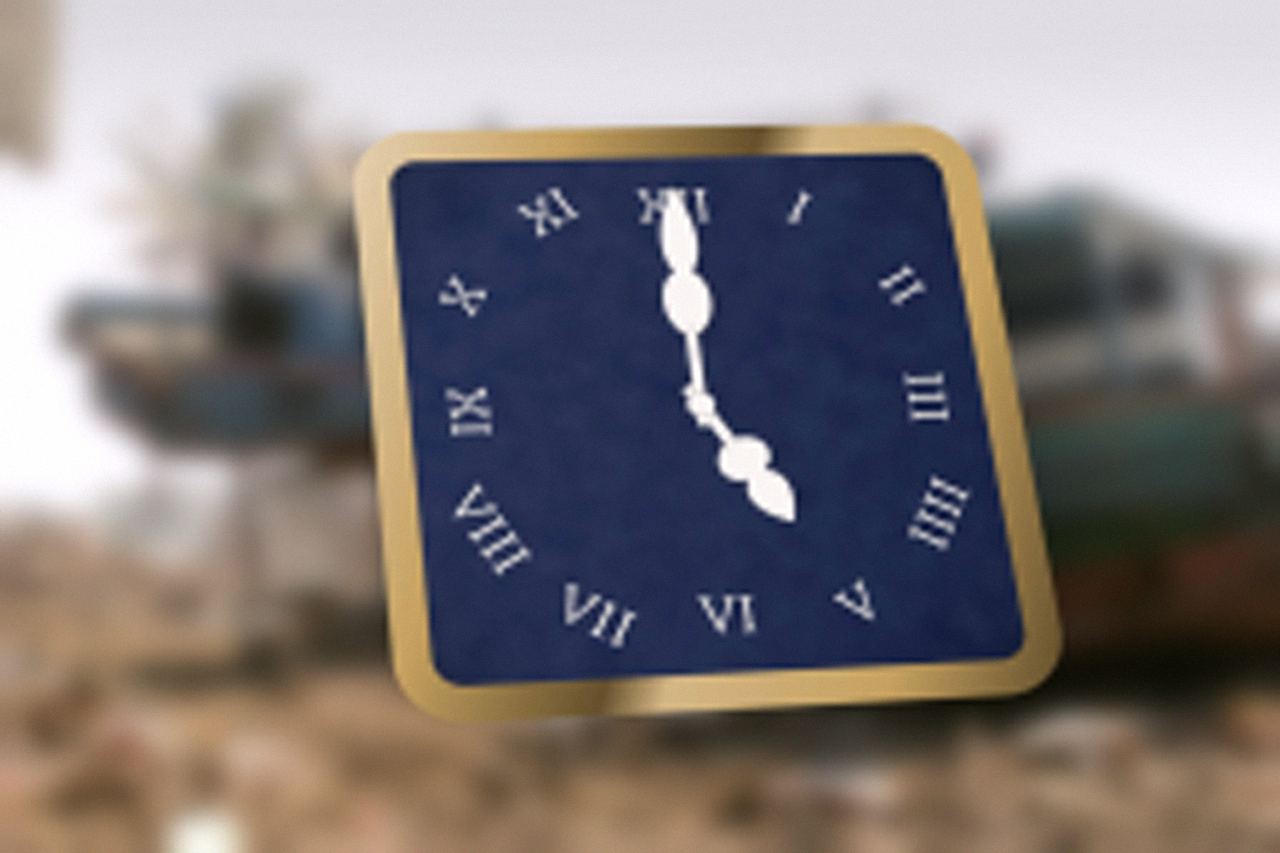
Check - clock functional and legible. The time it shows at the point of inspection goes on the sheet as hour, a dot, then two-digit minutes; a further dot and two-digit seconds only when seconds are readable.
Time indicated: 5.00
